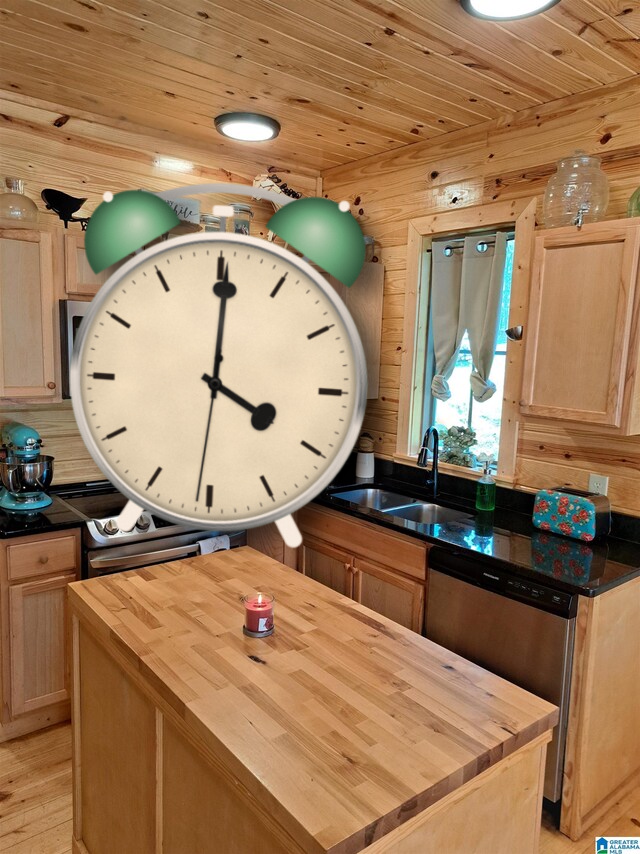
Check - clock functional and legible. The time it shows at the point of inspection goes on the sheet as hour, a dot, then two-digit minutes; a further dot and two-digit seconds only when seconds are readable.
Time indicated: 4.00.31
